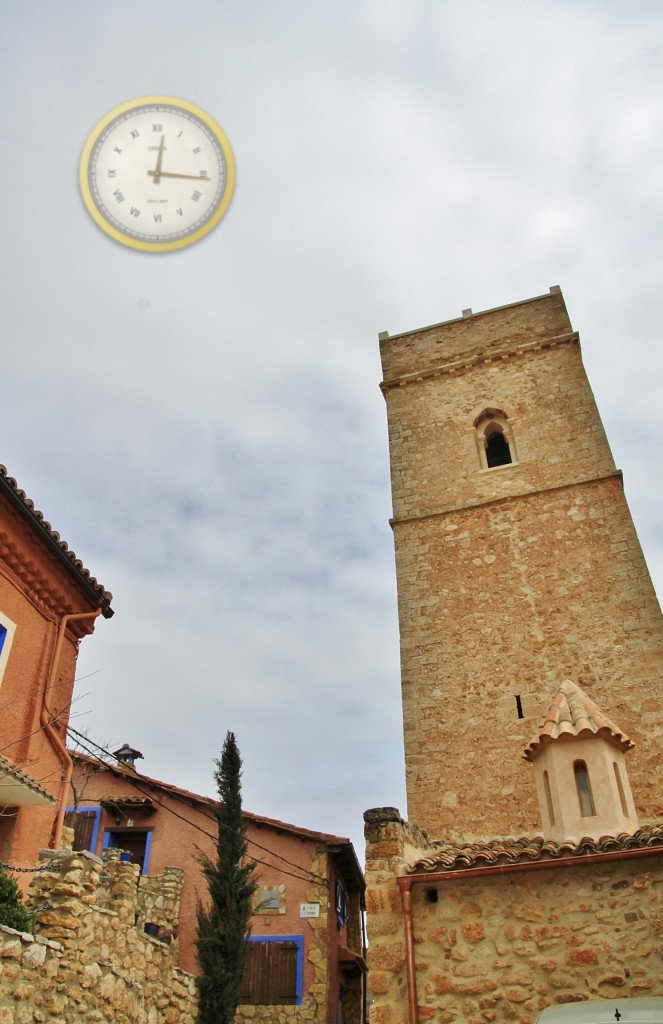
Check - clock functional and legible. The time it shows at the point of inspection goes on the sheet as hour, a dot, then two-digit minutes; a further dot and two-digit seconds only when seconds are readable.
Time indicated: 12.16
